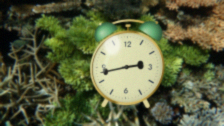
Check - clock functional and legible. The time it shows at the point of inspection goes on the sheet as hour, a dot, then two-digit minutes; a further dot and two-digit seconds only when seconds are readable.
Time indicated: 2.43
